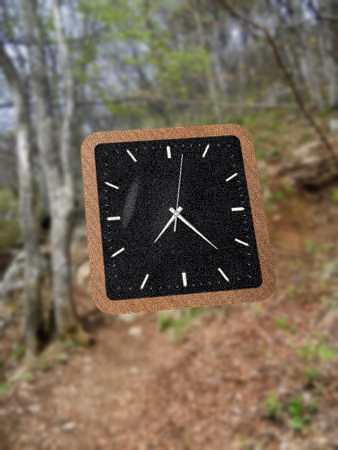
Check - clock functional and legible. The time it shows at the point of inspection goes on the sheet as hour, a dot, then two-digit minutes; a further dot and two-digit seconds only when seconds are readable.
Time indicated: 7.23.02
